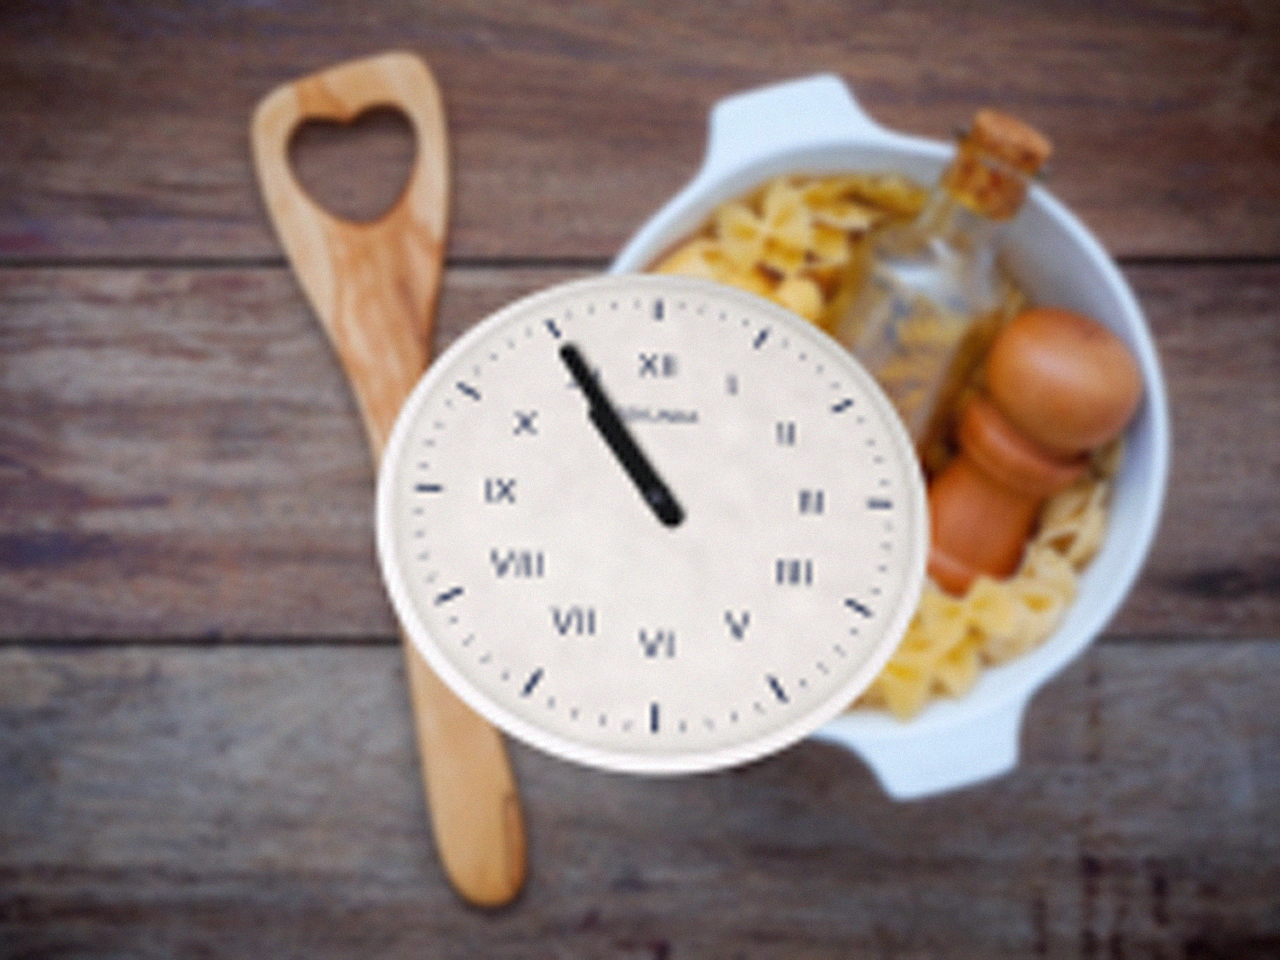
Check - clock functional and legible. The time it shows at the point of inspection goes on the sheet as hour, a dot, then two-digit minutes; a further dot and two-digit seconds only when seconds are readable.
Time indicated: 10.55
